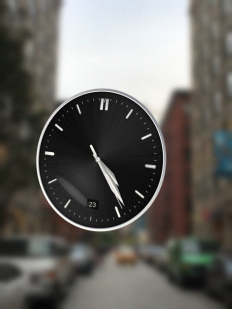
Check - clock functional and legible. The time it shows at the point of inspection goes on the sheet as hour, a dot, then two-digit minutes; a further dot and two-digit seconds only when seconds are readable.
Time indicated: 4.23.24
